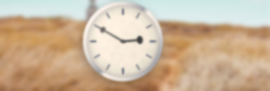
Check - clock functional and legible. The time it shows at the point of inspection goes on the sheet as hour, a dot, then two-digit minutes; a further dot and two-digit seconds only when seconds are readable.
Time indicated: 2.50
